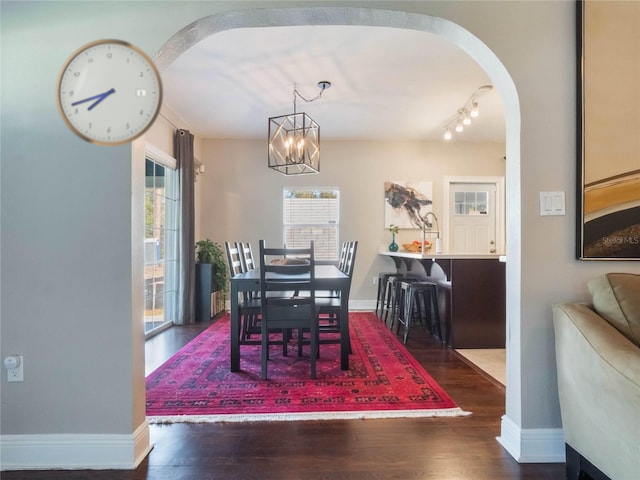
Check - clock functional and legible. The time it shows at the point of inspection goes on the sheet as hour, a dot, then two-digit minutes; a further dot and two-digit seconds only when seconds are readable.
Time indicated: 7.42
